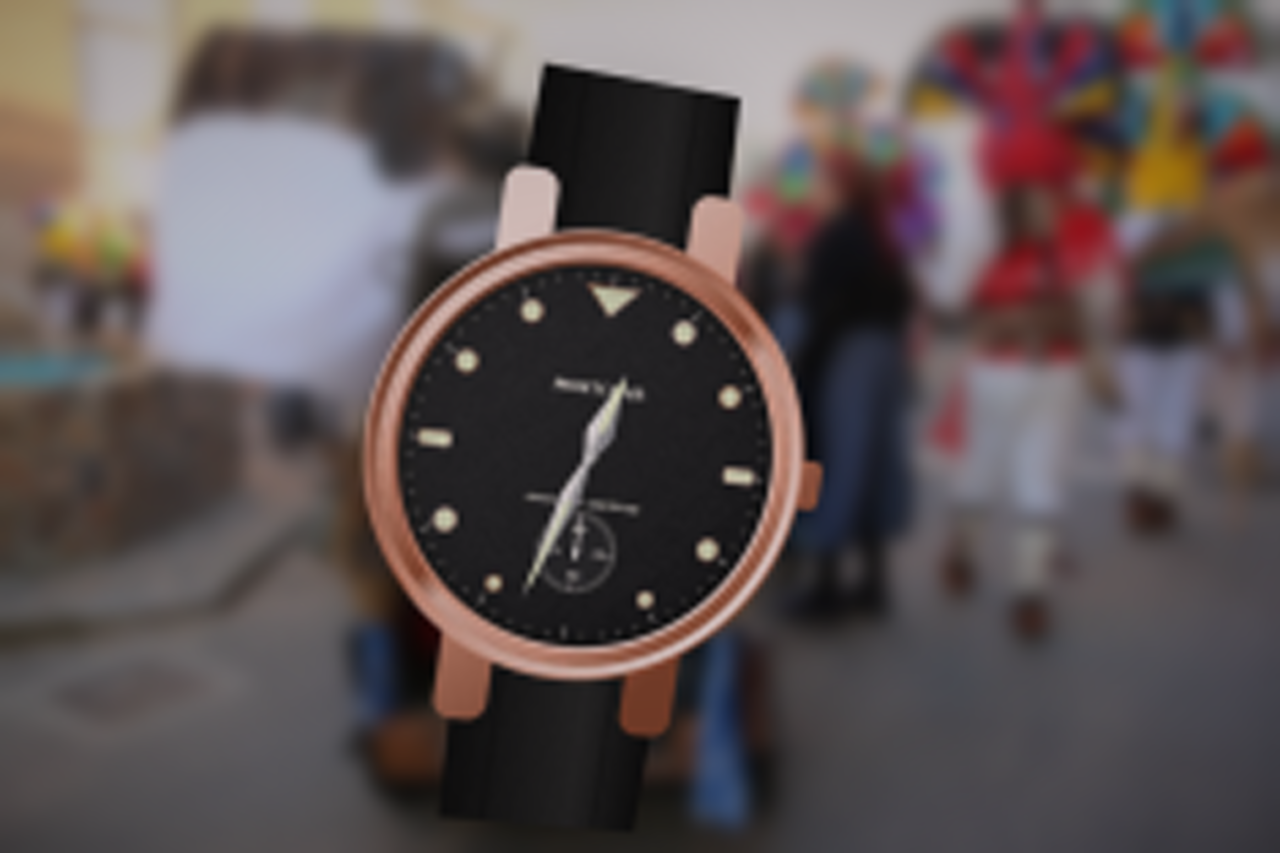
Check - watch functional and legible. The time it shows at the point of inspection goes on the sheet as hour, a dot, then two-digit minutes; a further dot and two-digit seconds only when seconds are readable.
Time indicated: 12.33
